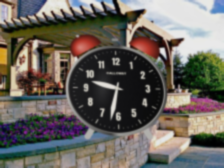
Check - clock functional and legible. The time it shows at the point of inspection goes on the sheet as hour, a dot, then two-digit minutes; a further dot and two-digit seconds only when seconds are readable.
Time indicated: 9.32
